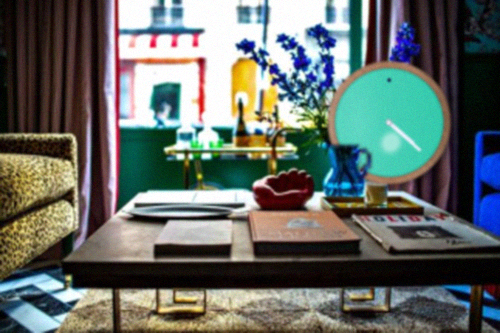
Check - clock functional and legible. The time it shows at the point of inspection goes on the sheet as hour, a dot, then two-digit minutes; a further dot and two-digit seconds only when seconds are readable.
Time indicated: 4.22
